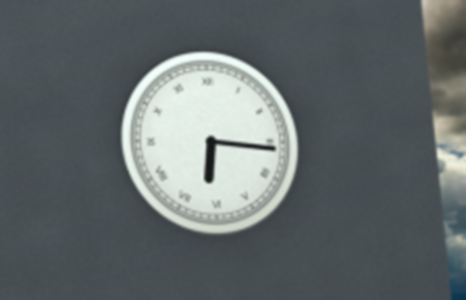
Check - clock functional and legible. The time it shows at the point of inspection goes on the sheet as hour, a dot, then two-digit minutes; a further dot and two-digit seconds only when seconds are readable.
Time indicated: 6.16
